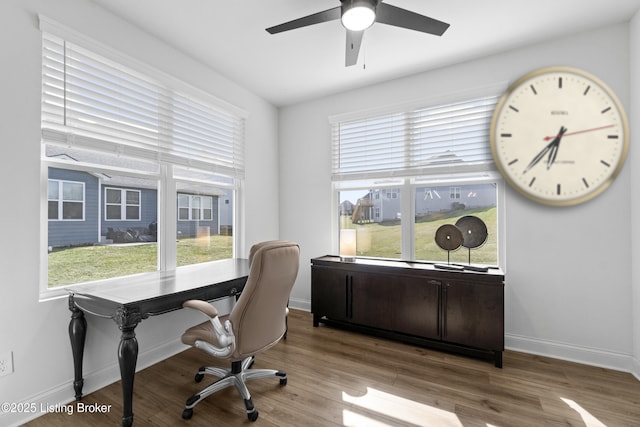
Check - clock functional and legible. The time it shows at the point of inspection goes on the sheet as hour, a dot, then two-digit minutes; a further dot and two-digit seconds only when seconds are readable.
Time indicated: 6.37.13
